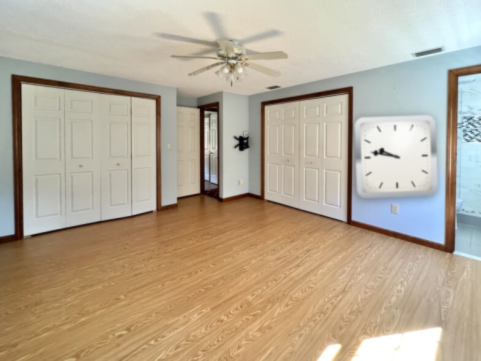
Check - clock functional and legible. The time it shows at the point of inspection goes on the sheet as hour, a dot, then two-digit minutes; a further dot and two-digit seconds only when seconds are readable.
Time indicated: 9.47
